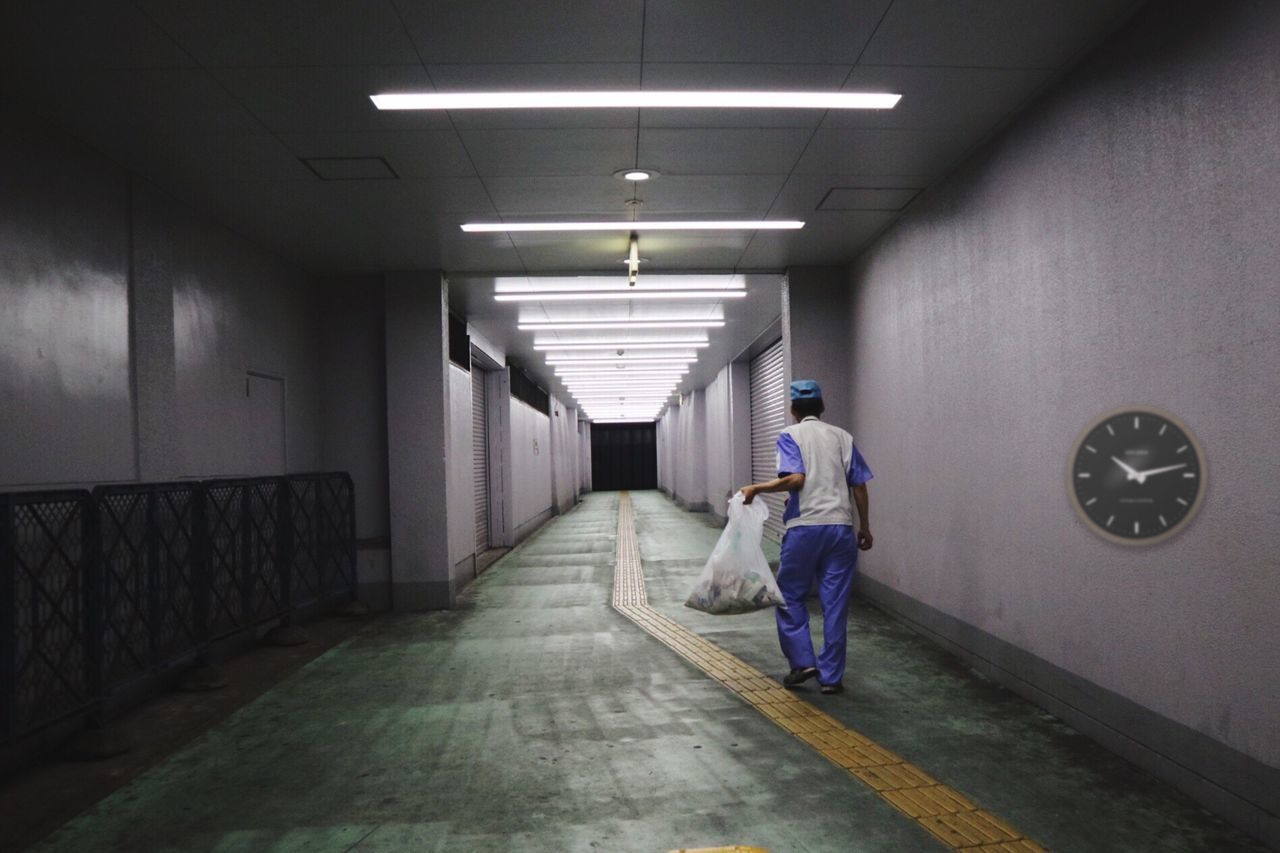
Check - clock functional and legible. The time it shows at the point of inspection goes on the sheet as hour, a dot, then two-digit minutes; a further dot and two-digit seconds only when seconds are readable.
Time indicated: 10.13
